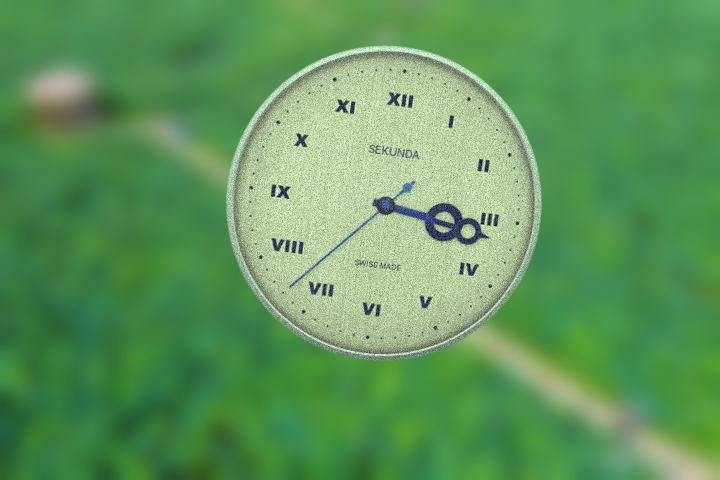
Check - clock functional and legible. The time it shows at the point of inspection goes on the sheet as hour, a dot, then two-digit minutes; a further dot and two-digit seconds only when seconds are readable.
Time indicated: 3.16.37
